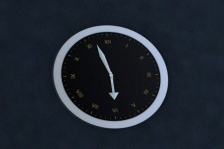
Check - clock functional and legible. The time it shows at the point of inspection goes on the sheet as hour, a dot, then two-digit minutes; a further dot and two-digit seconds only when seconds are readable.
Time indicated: 5.57
